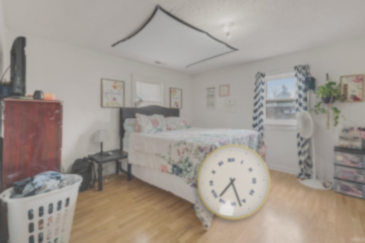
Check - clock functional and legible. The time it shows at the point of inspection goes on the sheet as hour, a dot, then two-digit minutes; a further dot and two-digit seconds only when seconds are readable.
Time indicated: 7.27
